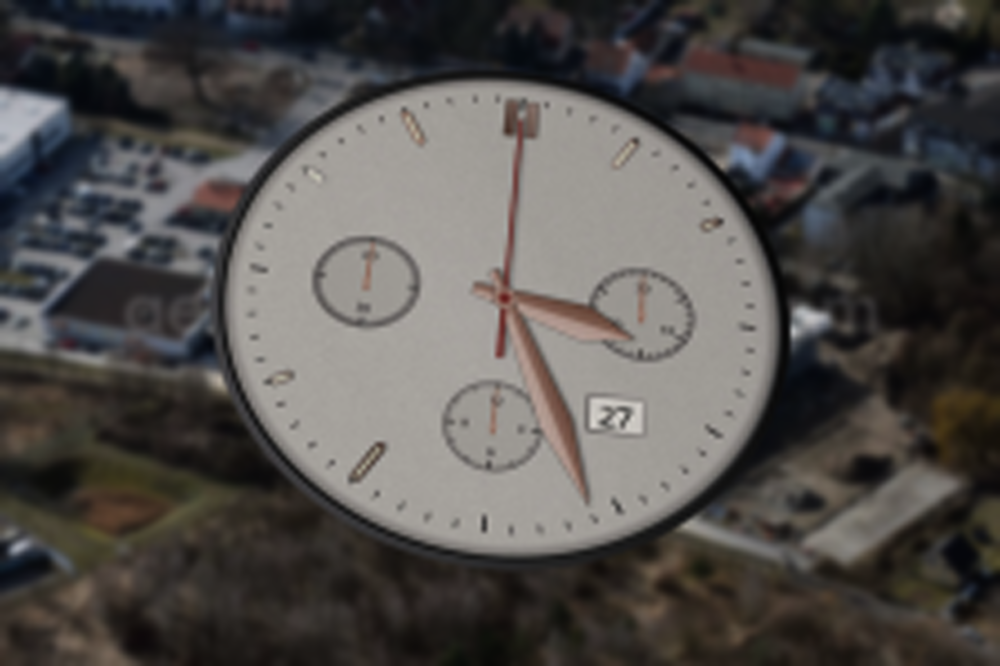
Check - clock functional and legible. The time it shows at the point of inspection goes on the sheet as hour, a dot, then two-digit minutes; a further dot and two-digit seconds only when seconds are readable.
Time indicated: 3.26
